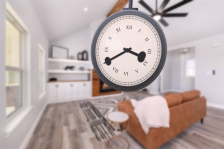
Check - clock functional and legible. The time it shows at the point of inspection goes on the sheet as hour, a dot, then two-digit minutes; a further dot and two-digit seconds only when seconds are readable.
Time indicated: 3.40
